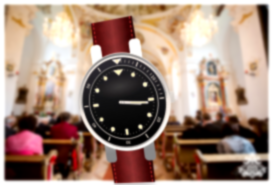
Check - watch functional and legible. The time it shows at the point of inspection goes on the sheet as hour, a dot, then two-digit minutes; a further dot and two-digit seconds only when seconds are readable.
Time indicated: 3.16
